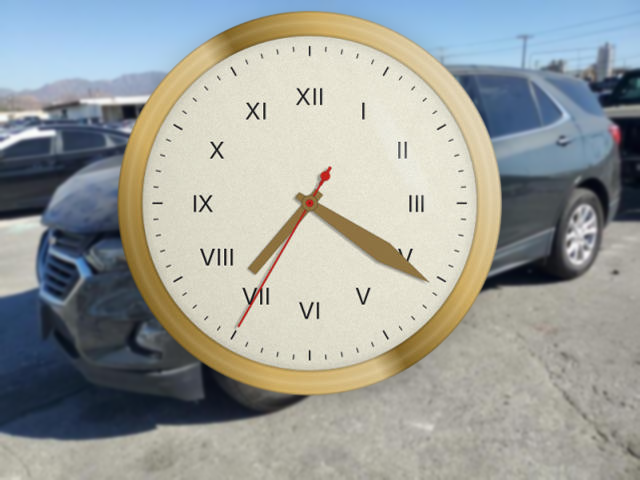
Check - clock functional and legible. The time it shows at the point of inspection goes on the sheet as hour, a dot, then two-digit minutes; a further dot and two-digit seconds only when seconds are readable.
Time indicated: 7.20.35
